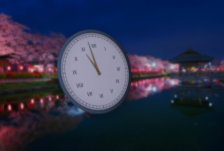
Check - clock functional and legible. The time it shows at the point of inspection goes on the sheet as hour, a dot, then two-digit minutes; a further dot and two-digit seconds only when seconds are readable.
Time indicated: 10.58
